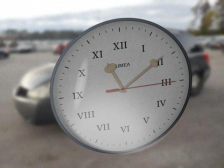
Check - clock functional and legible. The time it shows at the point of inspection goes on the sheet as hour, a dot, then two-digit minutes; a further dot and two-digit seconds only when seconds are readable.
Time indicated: 11.09.15
